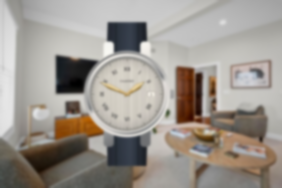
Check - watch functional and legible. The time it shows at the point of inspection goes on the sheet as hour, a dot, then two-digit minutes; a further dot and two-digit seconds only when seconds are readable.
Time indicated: 1.49
